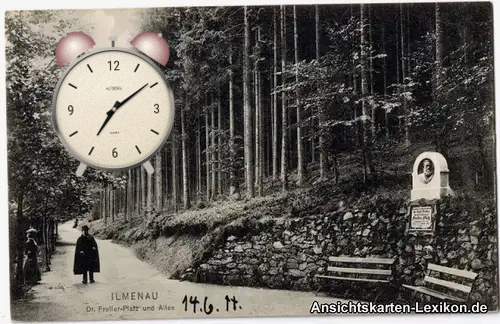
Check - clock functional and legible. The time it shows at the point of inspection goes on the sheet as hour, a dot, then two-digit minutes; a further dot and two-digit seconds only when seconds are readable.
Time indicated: 7.09
